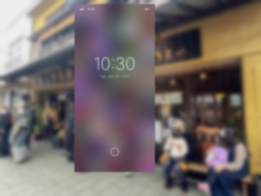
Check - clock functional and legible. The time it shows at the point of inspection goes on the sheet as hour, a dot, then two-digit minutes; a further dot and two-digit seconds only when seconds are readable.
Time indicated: 10.30
